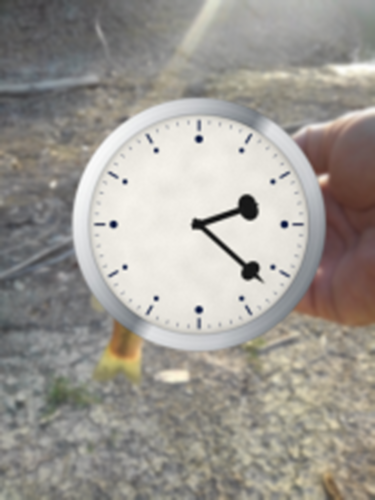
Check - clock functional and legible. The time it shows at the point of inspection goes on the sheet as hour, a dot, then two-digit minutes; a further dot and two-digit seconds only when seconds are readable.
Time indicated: 2.22
